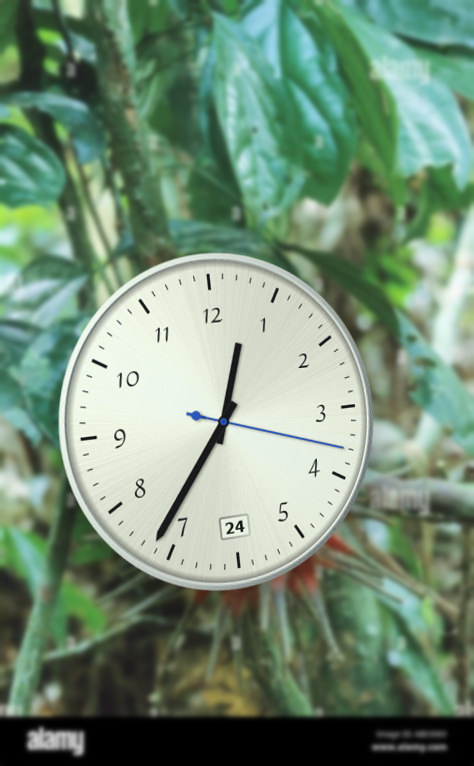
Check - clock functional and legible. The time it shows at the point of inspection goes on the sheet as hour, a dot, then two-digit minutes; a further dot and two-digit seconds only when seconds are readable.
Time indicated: 12.36.18
